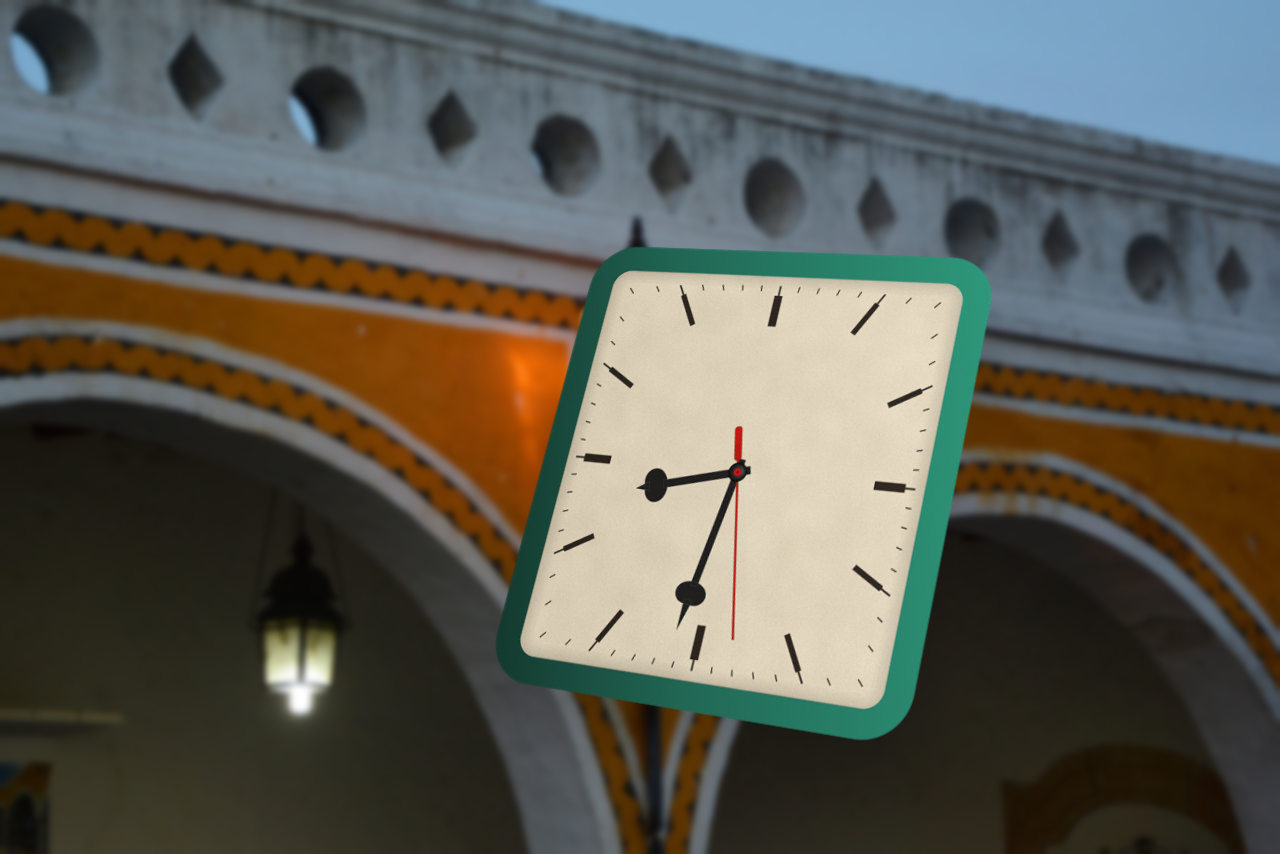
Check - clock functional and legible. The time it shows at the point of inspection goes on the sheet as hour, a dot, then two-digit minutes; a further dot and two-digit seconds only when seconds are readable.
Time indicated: 8.31.28
